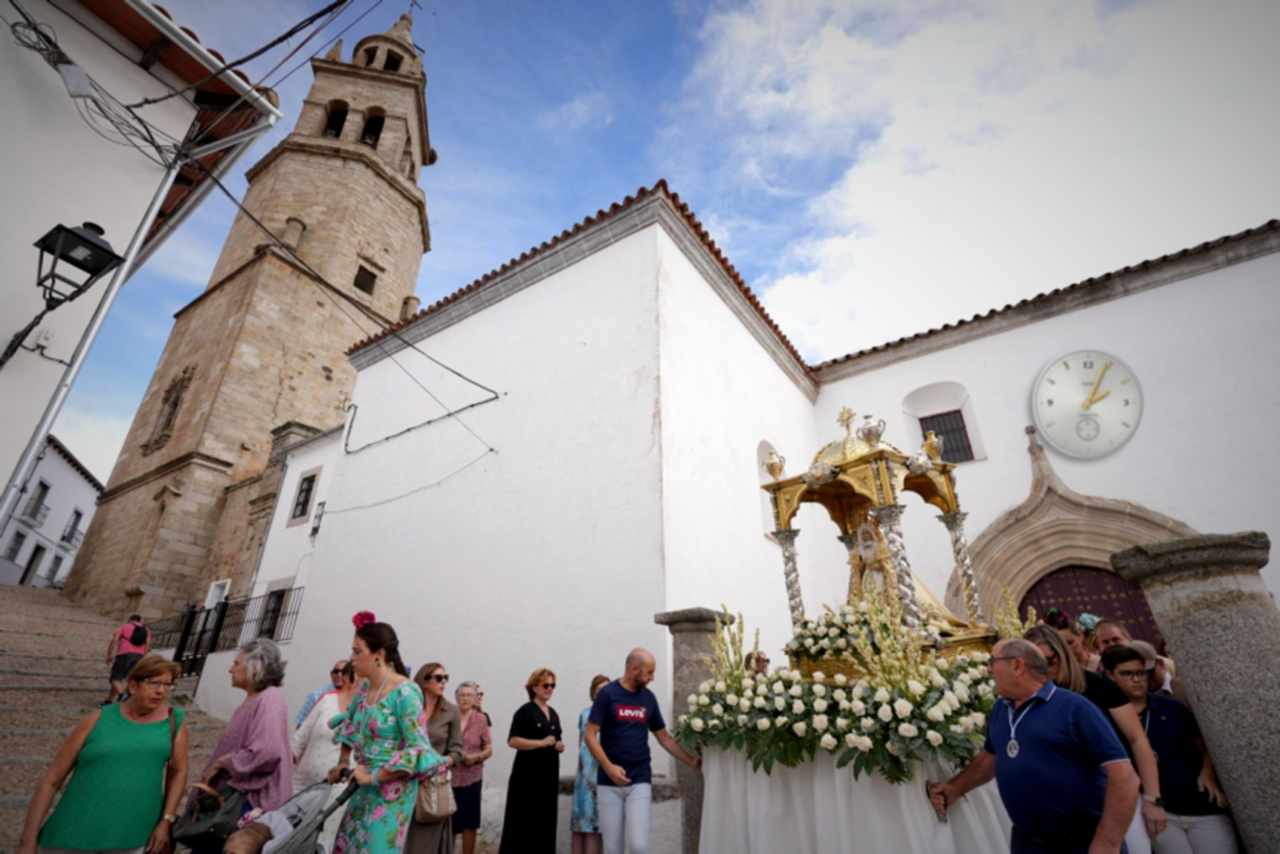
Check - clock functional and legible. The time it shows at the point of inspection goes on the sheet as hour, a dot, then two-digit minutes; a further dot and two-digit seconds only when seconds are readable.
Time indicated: 2.04
